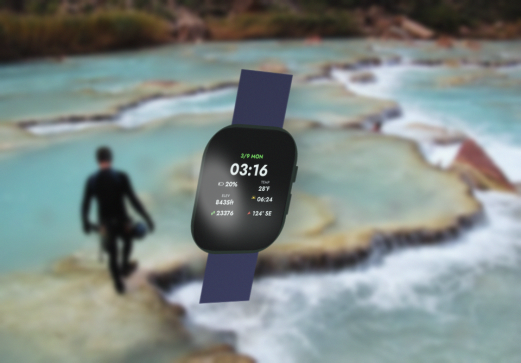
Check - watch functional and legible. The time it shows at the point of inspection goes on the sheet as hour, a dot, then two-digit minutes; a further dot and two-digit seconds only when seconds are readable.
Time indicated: 3.16
